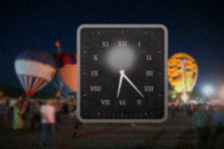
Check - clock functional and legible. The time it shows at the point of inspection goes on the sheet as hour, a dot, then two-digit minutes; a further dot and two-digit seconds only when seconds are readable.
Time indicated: 6.23
